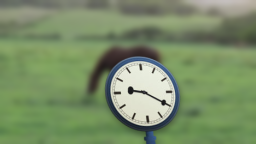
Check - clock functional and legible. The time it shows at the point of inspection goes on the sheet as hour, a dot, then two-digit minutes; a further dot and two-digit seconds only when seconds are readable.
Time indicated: 9.20
